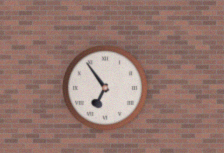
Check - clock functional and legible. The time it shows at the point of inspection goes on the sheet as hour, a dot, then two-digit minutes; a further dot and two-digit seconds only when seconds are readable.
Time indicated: 6.54
